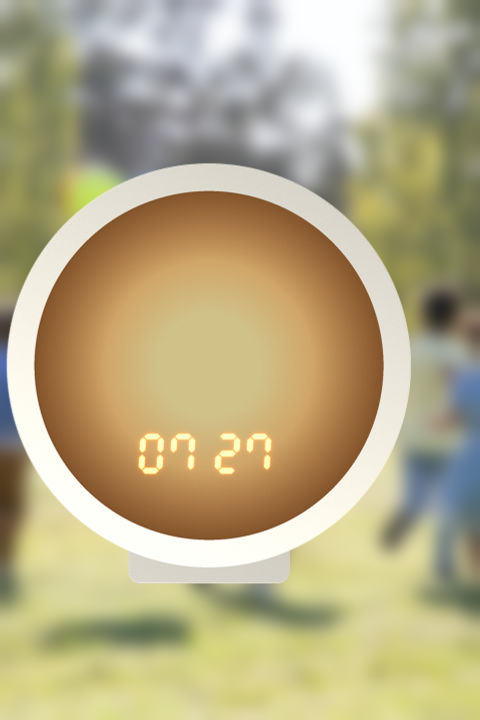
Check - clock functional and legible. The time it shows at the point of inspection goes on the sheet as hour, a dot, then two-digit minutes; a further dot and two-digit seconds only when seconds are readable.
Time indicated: 7.27
